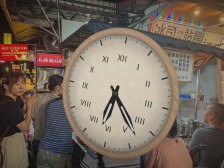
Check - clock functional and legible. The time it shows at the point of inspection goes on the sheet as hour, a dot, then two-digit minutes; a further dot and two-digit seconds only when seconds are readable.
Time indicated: 6.23
